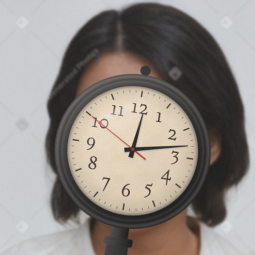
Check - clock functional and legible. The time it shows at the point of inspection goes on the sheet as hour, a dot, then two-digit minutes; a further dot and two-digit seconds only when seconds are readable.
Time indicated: 12.12.50
